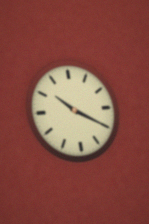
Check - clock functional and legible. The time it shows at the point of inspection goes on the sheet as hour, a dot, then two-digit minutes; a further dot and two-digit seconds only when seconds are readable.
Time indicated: 10.20
